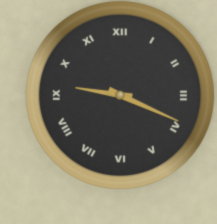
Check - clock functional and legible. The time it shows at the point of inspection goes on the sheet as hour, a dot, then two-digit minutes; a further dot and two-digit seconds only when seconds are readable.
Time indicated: 9.19
